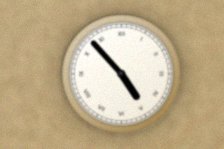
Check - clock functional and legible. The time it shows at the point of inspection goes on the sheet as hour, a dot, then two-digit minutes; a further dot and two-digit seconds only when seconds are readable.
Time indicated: 4.53
